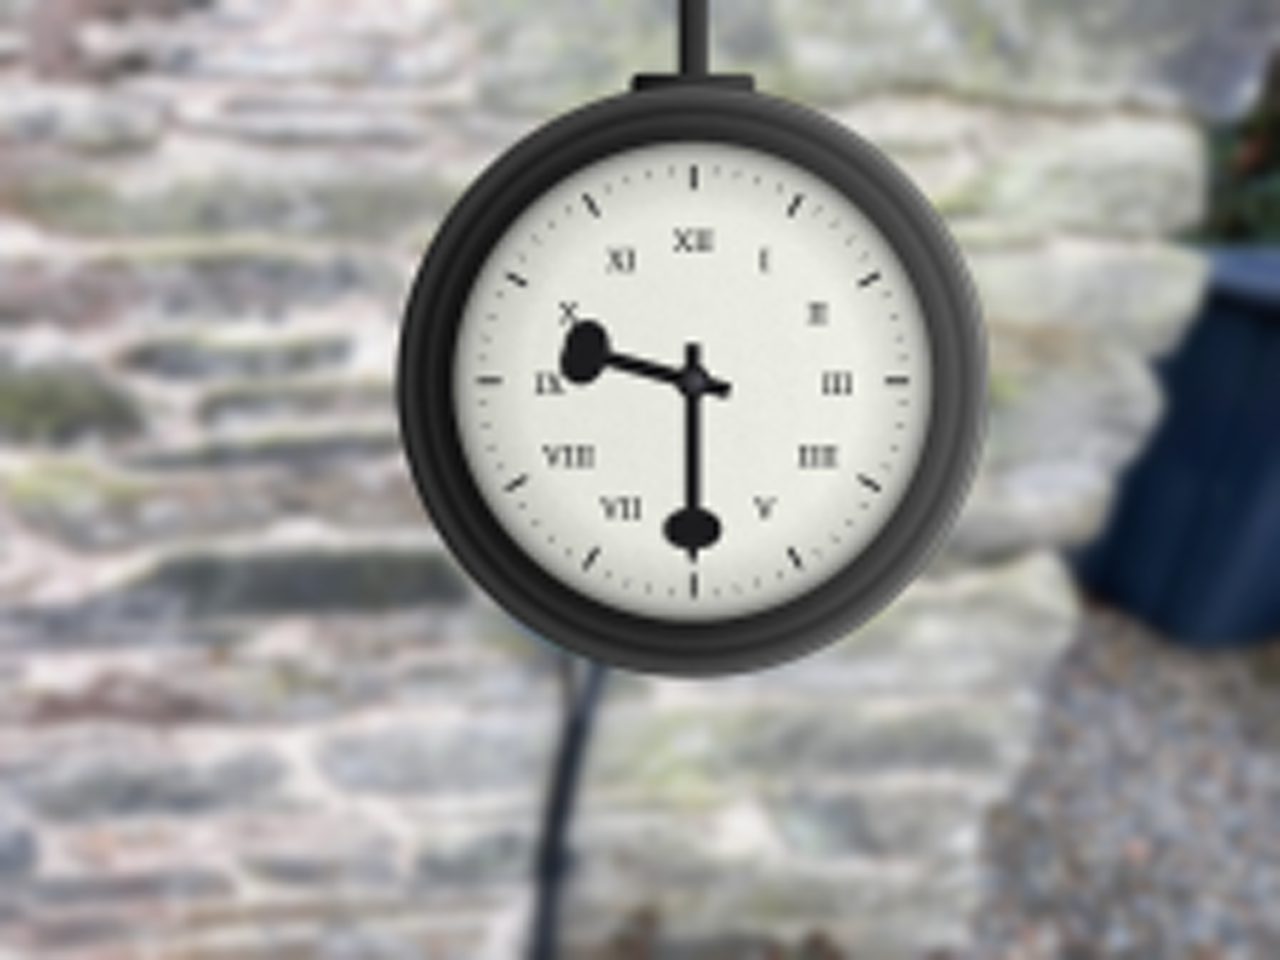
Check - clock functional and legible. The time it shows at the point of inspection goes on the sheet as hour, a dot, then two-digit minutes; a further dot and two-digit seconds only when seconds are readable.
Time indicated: 9.30
